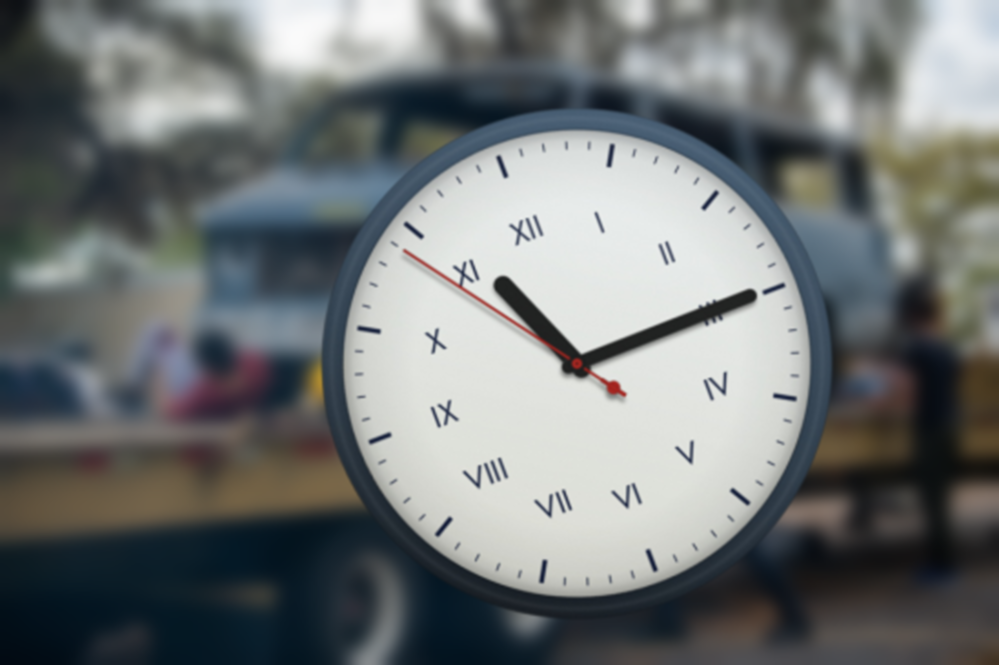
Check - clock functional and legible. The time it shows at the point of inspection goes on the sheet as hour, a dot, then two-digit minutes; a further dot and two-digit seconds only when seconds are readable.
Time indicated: 11.14.54
